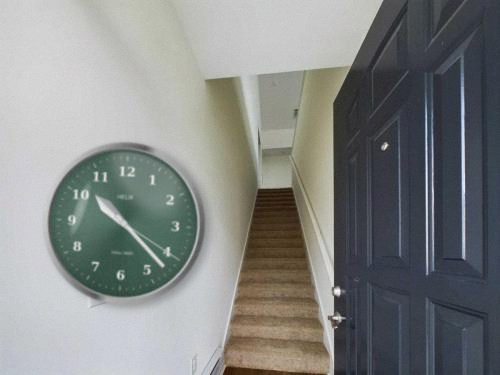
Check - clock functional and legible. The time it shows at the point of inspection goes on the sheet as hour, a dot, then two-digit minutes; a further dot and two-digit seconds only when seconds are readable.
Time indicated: 10.22.20
